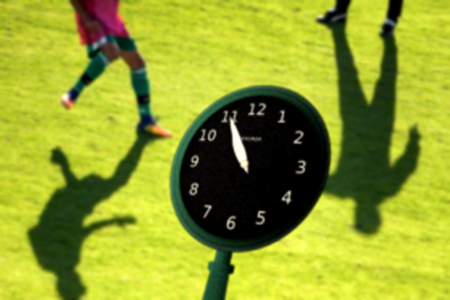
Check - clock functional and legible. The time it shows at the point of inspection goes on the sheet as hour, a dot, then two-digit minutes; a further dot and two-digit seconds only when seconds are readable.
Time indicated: 10.55
